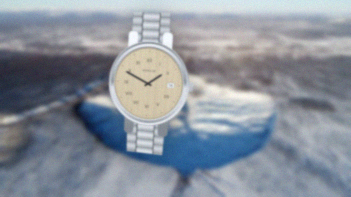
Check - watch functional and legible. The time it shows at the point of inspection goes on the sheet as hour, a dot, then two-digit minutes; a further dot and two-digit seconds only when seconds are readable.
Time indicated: 1.49
